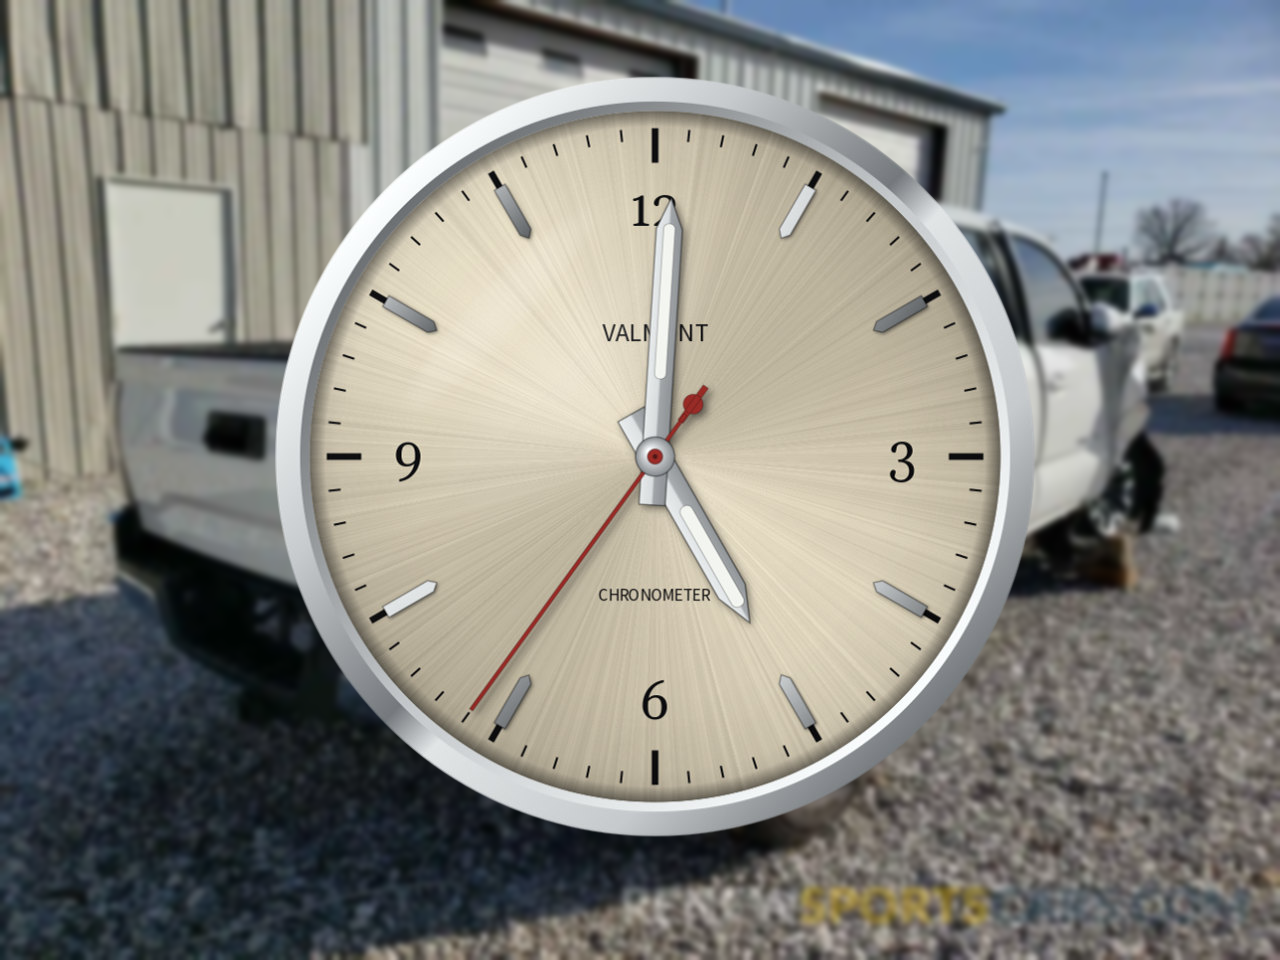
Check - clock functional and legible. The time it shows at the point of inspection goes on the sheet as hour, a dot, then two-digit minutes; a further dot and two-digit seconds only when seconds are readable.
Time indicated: 5.00.36
